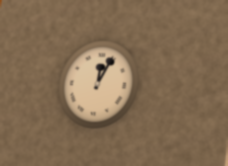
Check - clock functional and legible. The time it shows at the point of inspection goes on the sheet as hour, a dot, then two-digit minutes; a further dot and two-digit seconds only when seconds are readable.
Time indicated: 12.04
